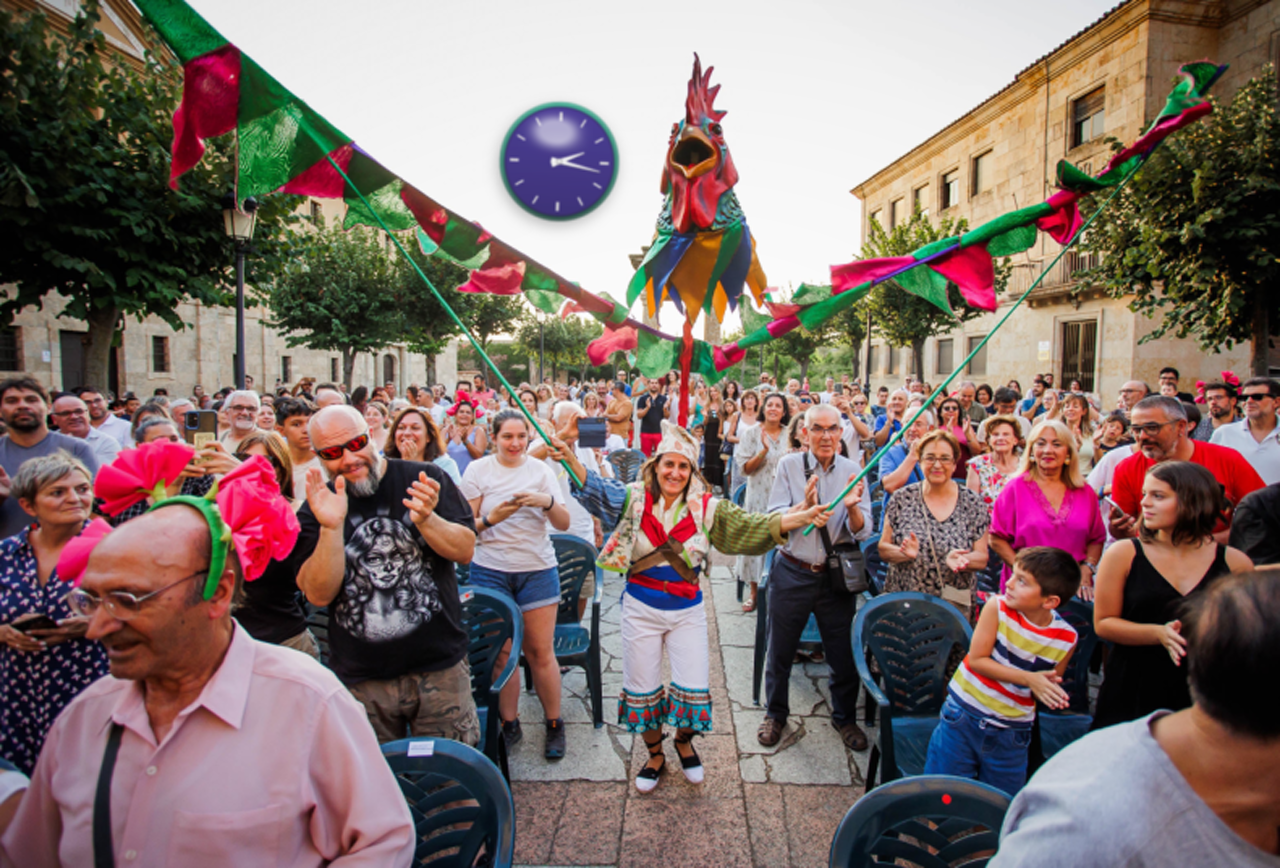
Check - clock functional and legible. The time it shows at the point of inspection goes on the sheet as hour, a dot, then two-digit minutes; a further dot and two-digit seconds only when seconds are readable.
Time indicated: 2.17
